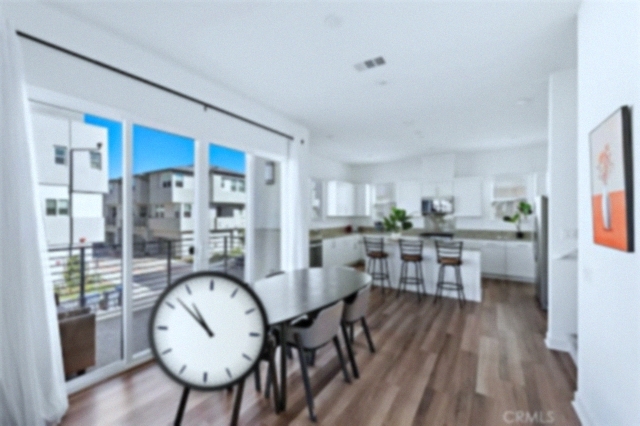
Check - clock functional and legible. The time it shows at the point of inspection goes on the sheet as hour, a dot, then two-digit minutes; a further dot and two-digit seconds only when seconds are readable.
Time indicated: 10.52
